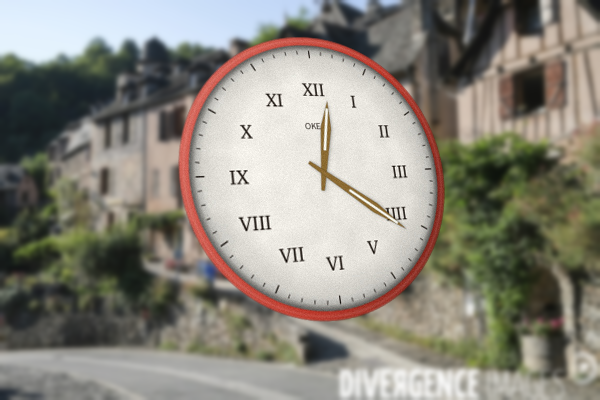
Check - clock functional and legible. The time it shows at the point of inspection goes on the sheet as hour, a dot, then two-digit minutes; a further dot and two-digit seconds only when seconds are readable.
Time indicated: 12.21
